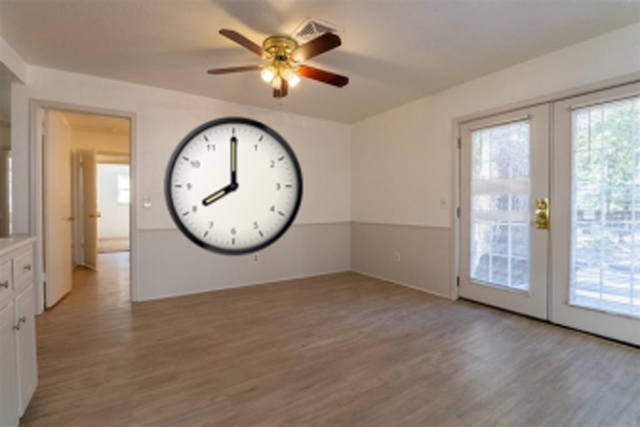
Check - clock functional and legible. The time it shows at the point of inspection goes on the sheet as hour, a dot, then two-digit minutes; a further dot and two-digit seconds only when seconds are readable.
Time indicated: 8.00
